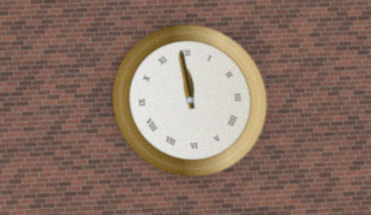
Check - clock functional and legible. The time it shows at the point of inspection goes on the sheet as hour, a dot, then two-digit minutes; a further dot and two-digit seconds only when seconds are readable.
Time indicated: 11.59
